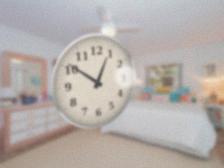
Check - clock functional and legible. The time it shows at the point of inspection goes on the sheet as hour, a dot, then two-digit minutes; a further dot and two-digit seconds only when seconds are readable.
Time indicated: 12.51
